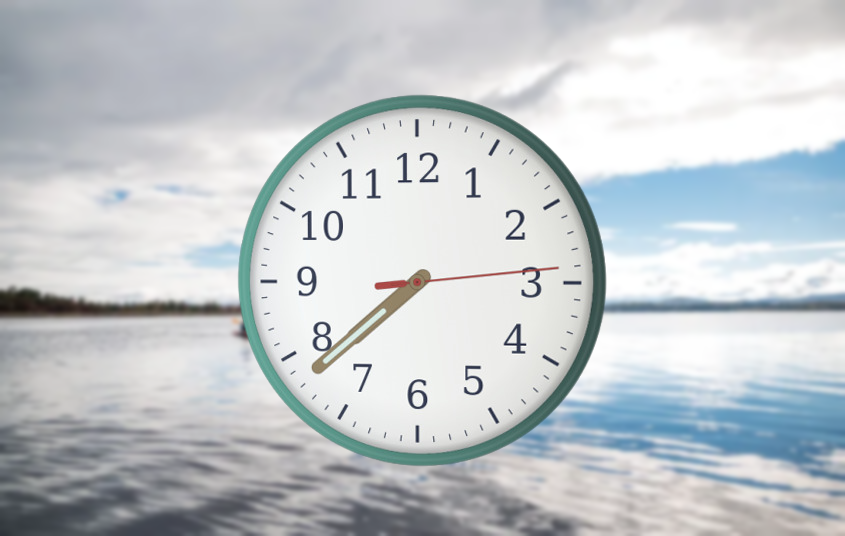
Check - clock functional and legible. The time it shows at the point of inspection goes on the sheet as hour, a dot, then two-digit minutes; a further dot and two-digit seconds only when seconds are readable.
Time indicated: 7.38.14
